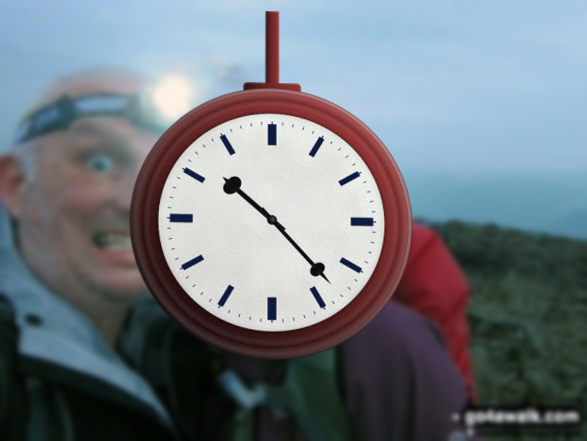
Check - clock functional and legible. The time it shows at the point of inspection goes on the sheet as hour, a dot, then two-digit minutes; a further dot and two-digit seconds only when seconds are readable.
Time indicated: 10.23
